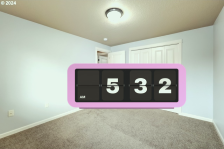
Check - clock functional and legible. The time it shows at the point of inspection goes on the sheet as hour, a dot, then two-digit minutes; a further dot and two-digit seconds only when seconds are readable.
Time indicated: 5.32
